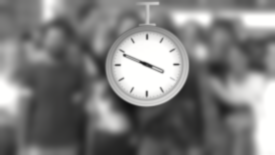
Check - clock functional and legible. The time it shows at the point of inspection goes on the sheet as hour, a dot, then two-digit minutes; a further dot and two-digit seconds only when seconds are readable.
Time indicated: 3.49
